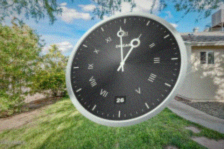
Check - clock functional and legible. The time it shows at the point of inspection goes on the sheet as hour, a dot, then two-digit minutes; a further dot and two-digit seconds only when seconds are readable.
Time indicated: 12.59
